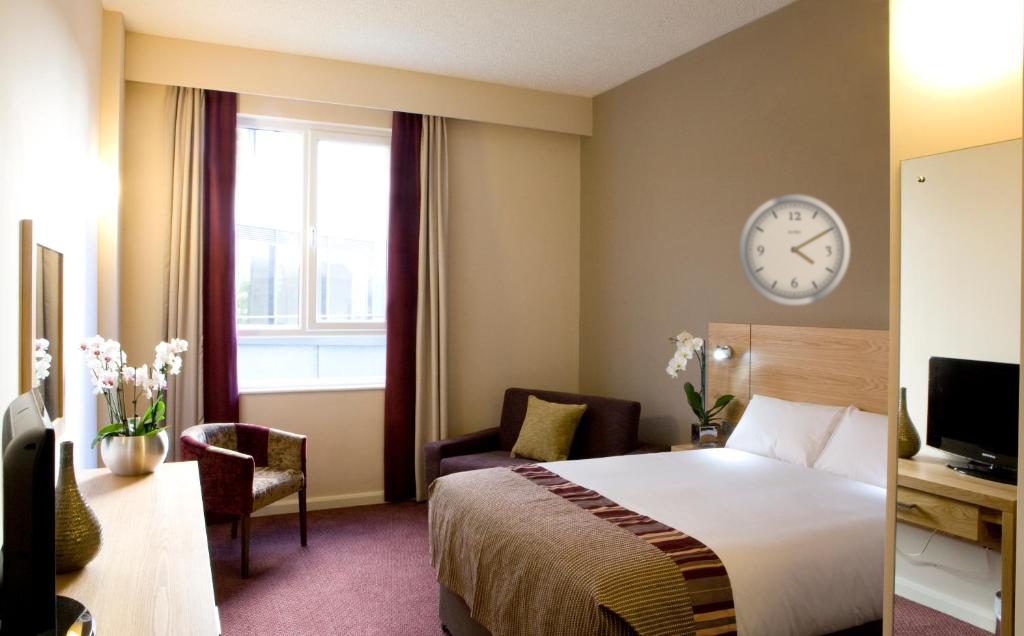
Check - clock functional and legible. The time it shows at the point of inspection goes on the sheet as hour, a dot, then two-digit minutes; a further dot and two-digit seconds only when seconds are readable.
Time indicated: 4.10
